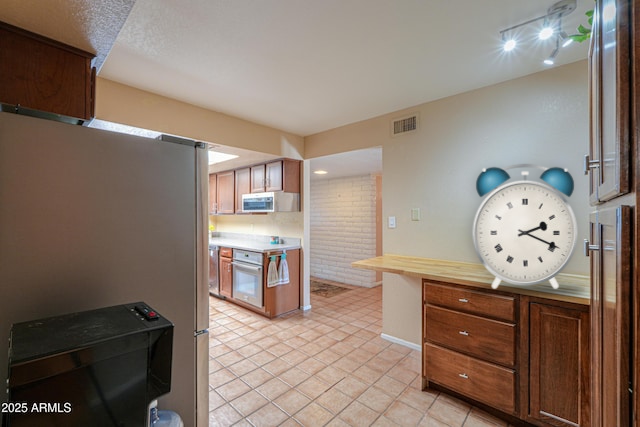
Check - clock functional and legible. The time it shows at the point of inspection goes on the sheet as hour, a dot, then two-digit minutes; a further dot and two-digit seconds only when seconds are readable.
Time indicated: 2.19
